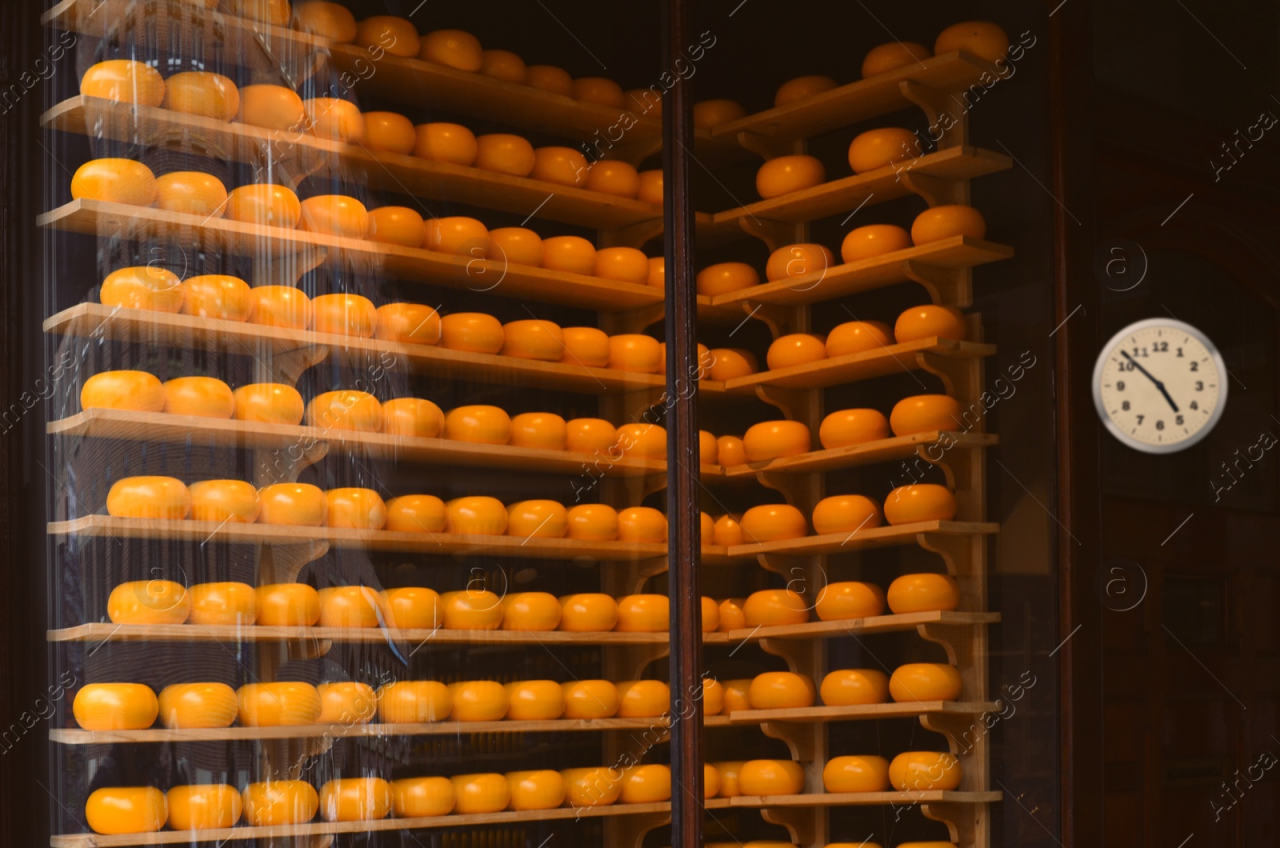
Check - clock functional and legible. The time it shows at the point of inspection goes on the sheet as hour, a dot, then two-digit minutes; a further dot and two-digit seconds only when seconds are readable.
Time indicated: 4.52
